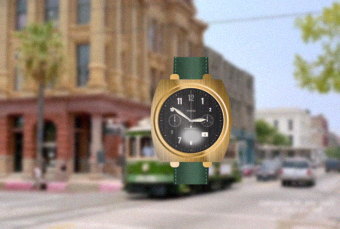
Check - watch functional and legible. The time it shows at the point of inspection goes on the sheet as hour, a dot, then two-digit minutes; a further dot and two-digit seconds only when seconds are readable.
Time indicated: 2.51
